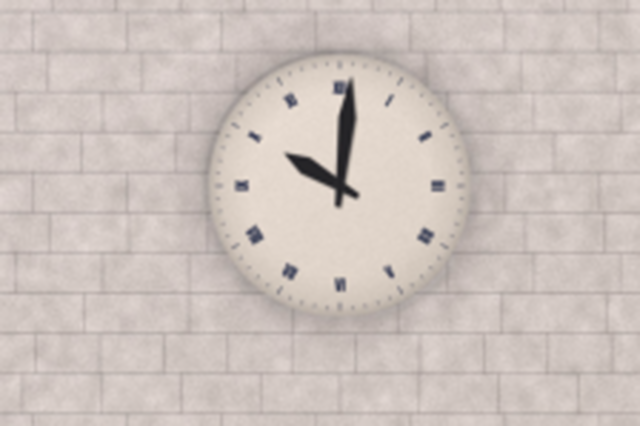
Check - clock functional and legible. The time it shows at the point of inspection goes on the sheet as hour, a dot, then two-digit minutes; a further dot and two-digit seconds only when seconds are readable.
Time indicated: 10.01
